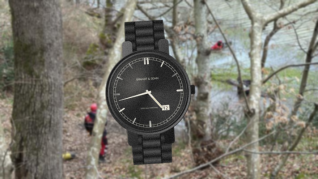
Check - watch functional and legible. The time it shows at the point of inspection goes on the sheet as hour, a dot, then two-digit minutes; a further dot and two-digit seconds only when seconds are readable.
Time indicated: 4.43
